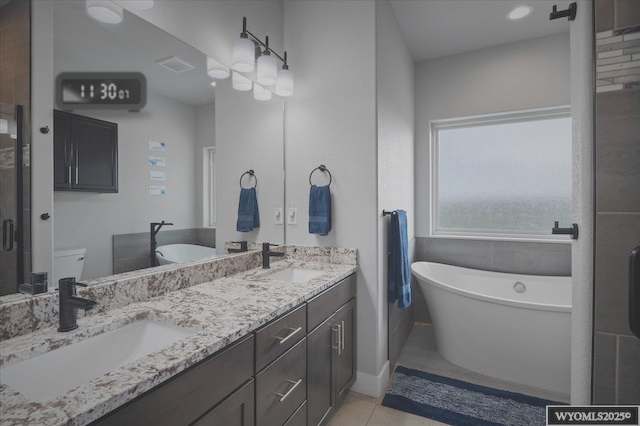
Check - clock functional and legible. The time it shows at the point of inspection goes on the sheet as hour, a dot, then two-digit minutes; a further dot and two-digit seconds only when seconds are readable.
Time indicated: 11.30
